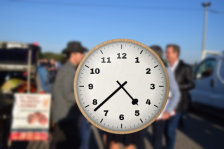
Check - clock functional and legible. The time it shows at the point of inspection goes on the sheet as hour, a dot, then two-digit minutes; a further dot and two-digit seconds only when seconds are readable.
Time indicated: 4.38
